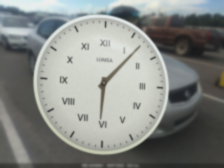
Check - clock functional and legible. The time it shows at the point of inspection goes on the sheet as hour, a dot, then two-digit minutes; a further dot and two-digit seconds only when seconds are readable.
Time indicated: 6.07
